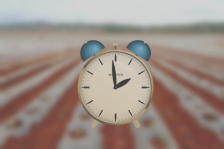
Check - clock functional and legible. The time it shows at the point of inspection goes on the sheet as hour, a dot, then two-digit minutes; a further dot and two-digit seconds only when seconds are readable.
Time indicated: 1.59
